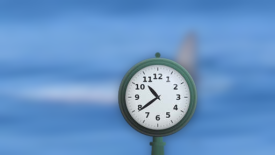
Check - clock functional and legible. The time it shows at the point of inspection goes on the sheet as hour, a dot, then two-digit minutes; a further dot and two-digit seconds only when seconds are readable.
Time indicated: 10.39
